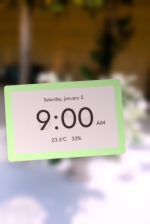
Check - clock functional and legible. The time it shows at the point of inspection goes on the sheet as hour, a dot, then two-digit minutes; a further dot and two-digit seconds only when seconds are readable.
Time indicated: 9.00
